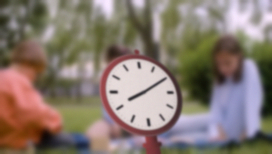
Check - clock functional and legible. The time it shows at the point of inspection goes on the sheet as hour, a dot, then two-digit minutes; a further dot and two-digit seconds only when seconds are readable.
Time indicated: 8.10
